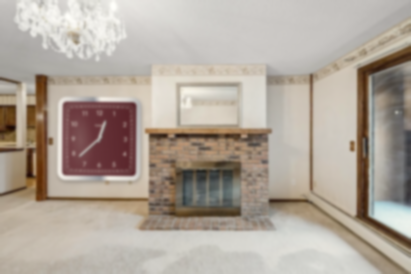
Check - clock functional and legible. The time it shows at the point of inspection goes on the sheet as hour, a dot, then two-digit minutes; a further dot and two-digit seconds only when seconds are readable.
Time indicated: 12.38
